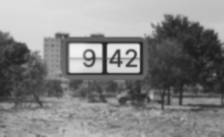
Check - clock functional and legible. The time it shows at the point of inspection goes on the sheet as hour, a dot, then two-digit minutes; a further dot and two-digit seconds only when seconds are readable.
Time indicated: 9.42
